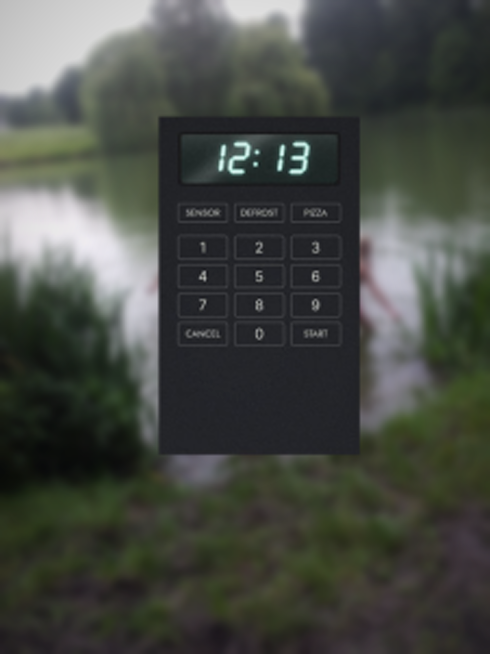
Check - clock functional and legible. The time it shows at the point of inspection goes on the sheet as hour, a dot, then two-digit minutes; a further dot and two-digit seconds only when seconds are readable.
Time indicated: 12.13
